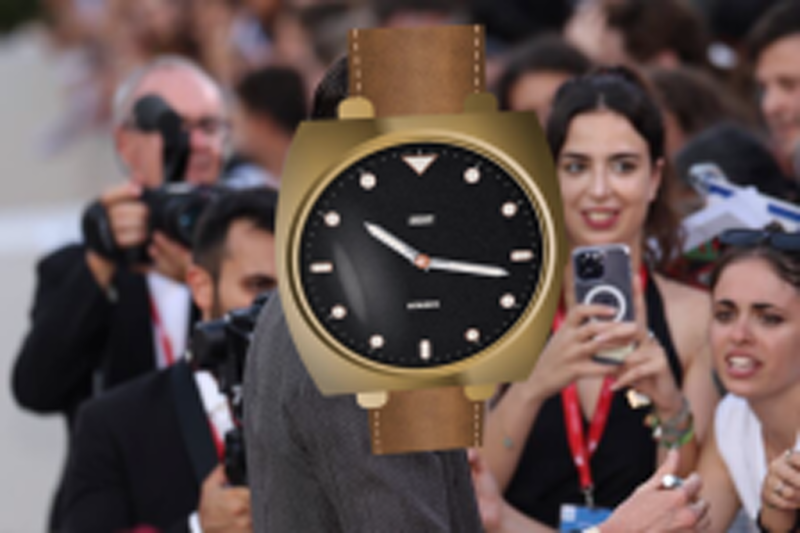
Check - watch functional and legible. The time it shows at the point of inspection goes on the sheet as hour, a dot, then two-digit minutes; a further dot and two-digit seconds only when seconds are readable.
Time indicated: 10.17
